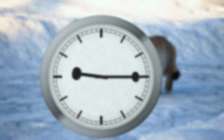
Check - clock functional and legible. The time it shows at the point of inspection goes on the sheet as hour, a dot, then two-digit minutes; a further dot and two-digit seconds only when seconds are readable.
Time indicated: 9.15
